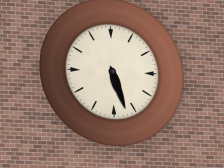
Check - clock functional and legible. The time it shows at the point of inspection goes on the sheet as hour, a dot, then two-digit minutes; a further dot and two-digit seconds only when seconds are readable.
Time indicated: 5.27
